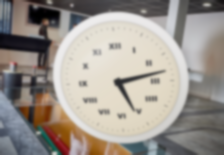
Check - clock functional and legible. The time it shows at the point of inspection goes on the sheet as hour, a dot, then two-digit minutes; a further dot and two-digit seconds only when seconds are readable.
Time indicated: 5.13
